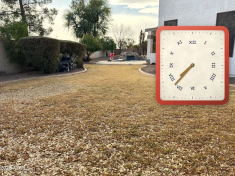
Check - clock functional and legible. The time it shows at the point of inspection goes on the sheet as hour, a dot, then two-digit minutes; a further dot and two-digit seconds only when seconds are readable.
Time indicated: 7.37
